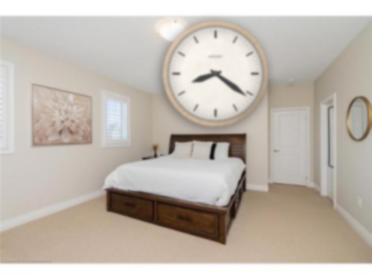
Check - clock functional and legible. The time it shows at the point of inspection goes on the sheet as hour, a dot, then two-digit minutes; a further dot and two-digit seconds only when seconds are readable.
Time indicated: 8.21
